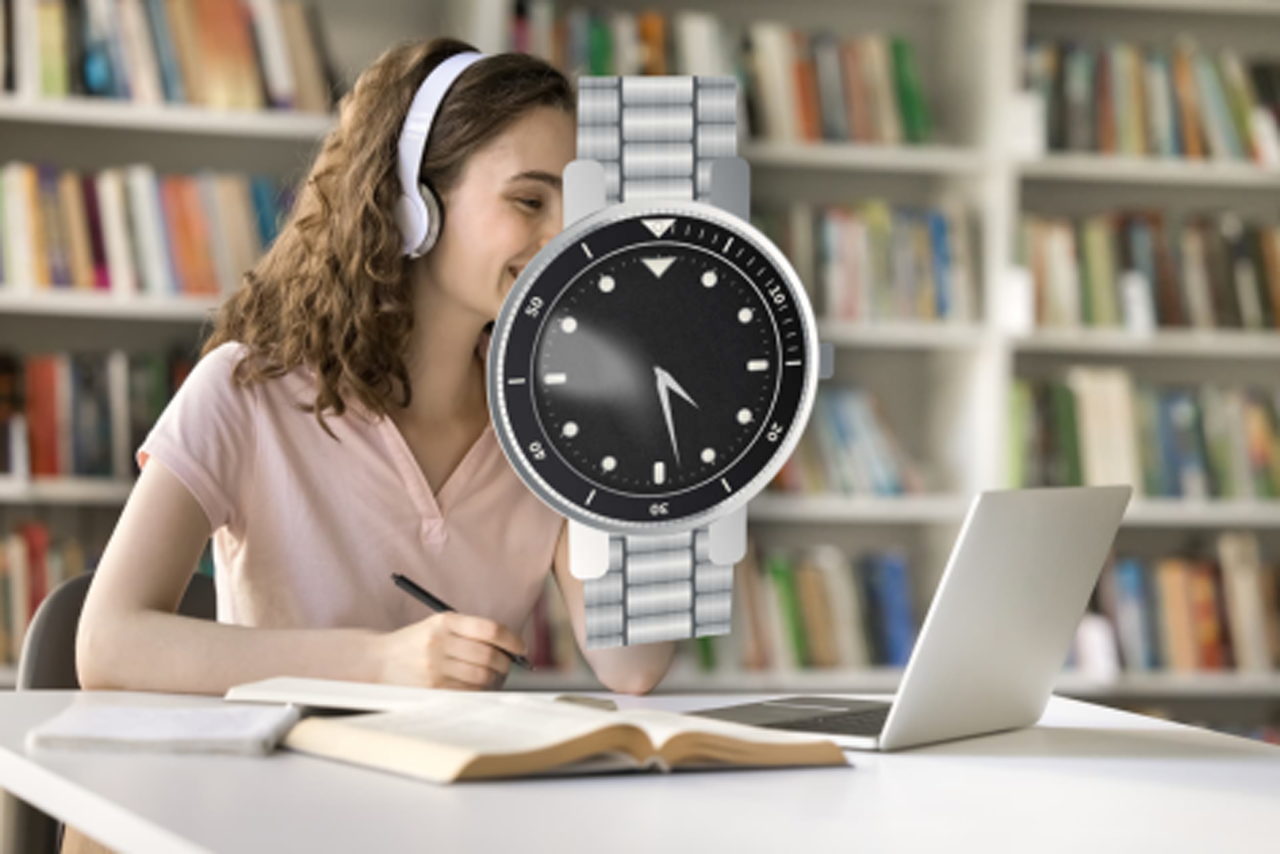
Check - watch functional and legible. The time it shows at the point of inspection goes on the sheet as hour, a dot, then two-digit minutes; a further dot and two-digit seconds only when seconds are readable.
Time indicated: 4.28
